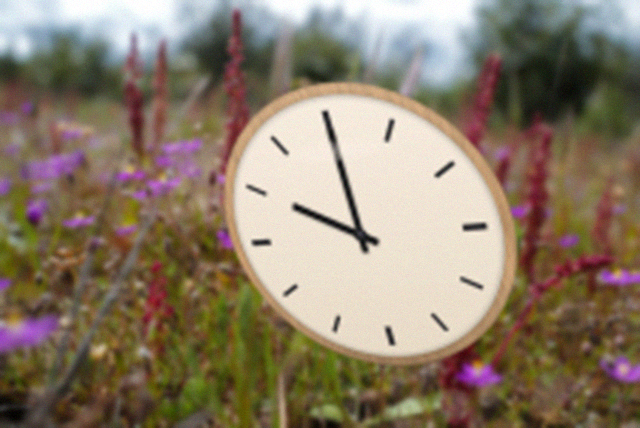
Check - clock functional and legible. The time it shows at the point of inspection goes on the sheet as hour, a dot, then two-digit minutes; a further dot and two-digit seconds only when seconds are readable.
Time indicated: 10.00
